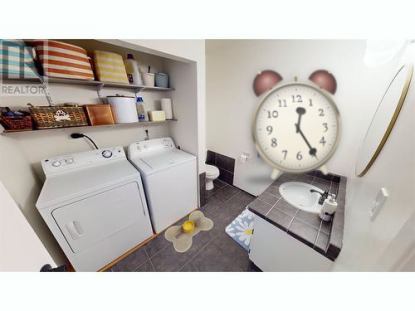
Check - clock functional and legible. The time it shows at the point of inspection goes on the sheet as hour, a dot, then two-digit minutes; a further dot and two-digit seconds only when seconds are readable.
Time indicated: 12.25
